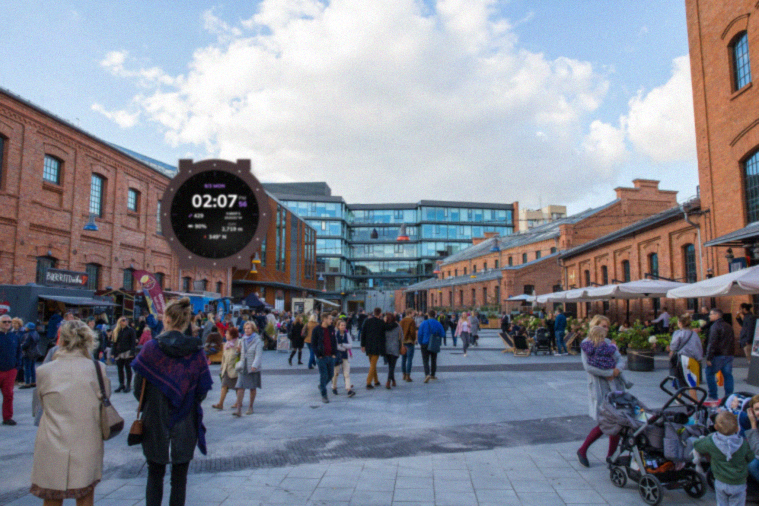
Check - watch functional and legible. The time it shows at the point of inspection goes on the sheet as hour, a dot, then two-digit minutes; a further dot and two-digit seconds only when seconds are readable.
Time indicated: 2.07
